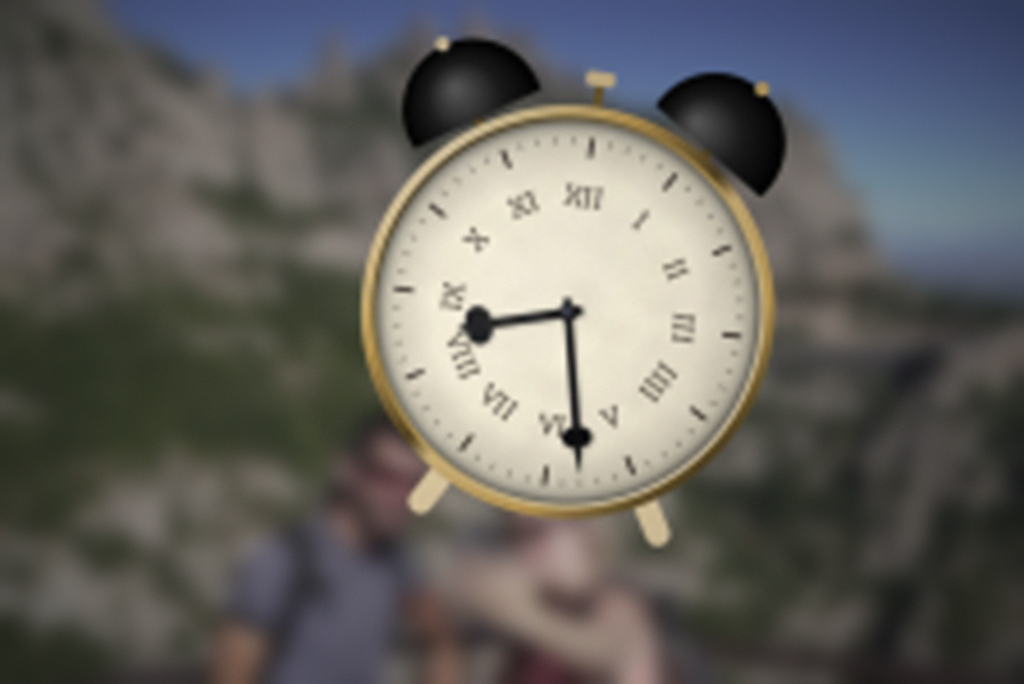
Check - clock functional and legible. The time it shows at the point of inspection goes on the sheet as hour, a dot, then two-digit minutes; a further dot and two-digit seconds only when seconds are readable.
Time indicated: 8.28
